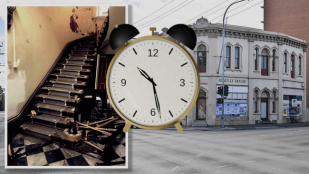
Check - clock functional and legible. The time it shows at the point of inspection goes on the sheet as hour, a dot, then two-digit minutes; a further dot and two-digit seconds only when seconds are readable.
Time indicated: 10.28
